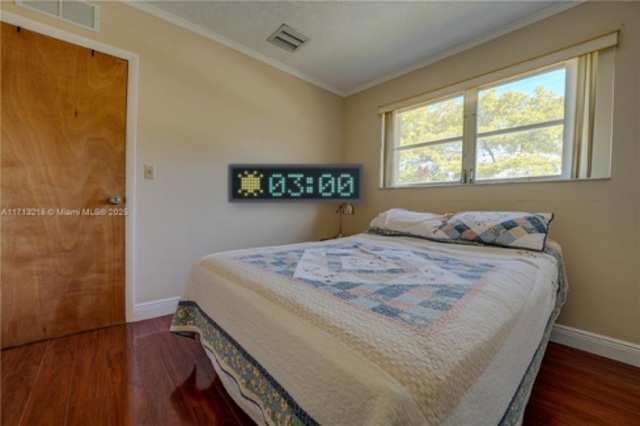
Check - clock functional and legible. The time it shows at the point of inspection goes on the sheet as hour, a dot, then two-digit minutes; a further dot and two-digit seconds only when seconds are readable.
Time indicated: 3.00
